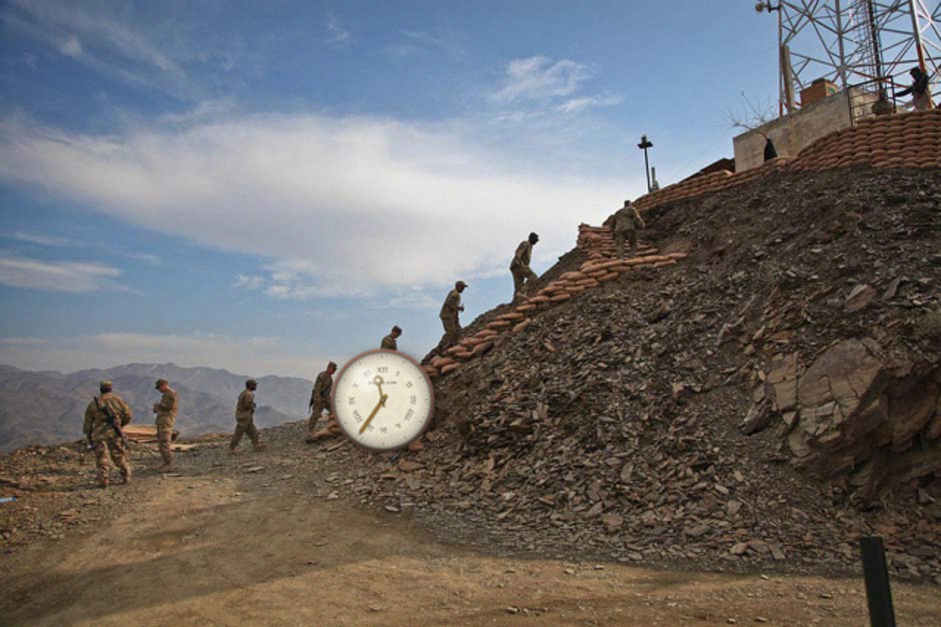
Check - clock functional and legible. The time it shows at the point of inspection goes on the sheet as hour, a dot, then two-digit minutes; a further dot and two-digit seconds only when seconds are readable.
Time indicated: 11.36
